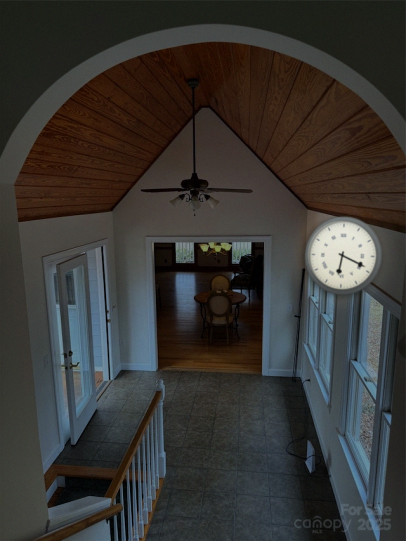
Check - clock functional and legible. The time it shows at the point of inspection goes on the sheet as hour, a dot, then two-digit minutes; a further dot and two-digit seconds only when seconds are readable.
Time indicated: 6.19
